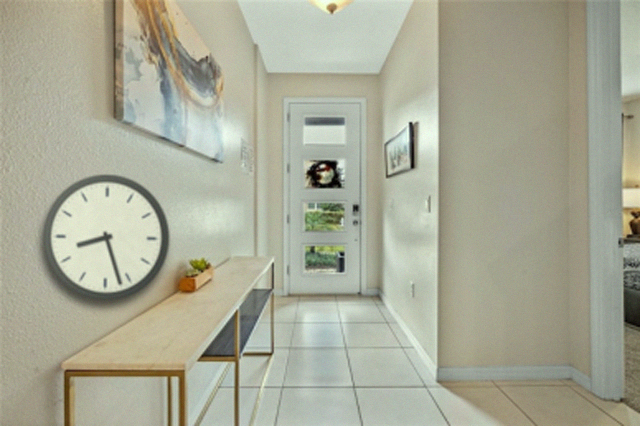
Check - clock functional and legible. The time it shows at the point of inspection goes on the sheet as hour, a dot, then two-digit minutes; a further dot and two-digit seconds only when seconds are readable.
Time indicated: 8.27
